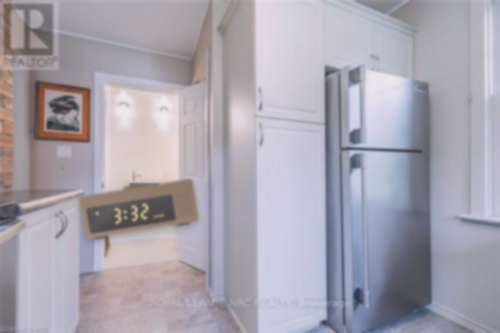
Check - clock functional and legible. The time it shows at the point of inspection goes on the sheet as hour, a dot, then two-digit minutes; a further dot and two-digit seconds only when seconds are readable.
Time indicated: 3.32
